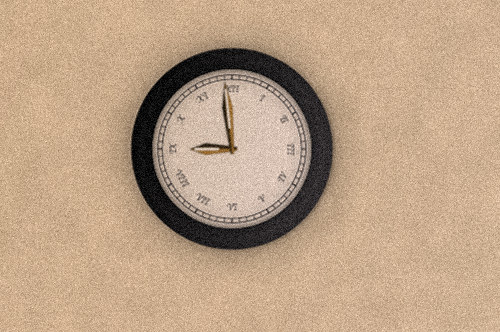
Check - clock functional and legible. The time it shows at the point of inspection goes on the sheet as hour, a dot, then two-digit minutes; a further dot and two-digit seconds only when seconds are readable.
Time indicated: 8.59
